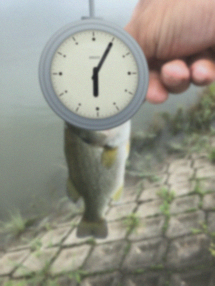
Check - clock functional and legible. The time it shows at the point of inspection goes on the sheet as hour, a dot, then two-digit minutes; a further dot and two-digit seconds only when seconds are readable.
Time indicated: 6.05
